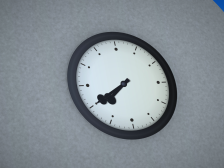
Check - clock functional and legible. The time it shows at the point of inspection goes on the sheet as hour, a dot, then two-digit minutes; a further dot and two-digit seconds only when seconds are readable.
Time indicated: 7.40
